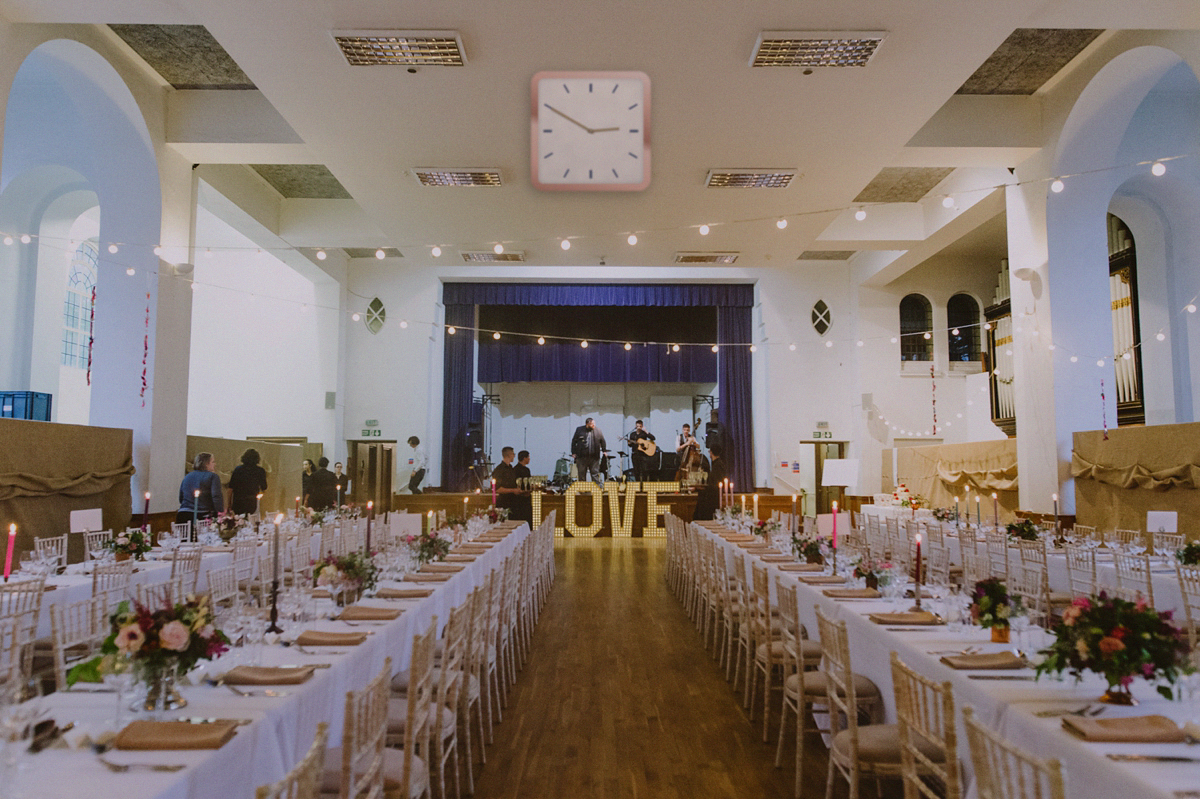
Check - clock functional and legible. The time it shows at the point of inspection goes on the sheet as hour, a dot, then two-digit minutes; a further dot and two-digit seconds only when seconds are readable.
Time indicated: 2.50
